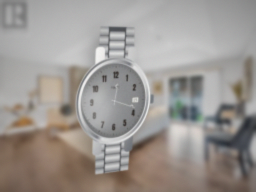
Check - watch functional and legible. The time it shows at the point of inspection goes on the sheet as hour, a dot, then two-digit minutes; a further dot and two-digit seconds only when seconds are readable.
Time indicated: 12.18
